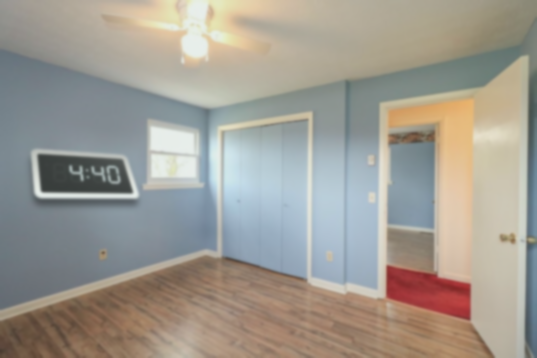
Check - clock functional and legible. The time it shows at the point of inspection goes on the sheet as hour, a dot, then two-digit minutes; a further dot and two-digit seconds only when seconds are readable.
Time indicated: 4.40
